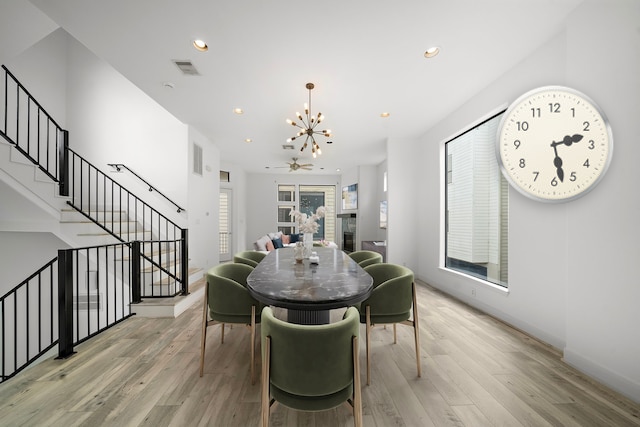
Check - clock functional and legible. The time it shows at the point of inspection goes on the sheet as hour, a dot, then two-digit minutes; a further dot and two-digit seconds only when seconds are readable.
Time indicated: 2.28
